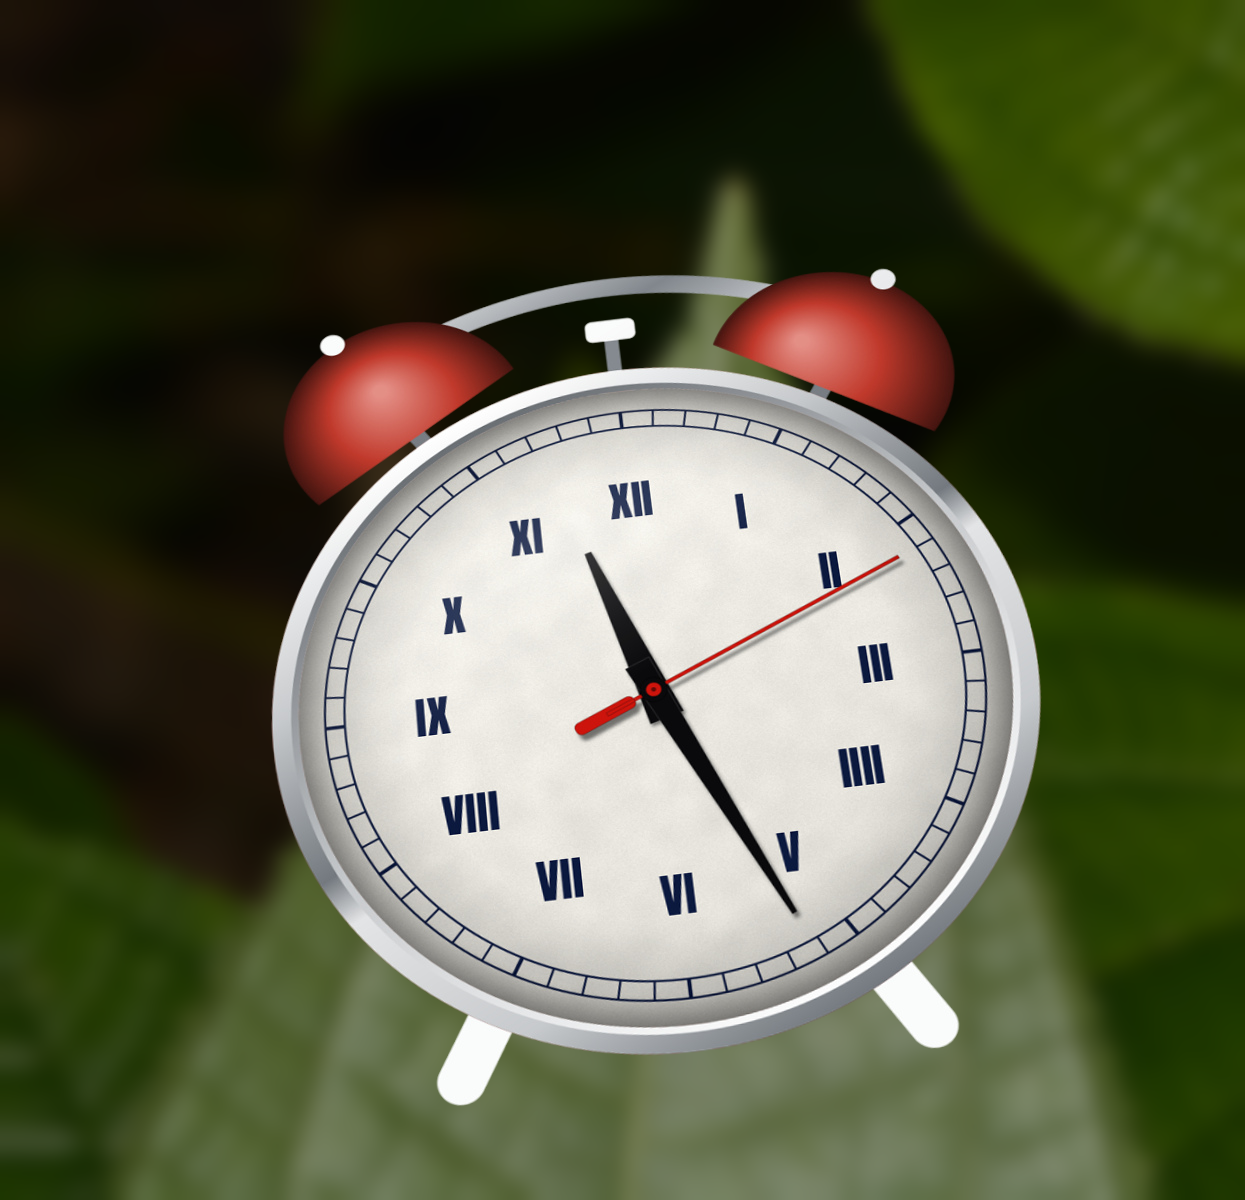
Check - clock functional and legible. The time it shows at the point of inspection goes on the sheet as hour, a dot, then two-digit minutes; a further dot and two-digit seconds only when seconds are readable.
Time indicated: 11.26.11
